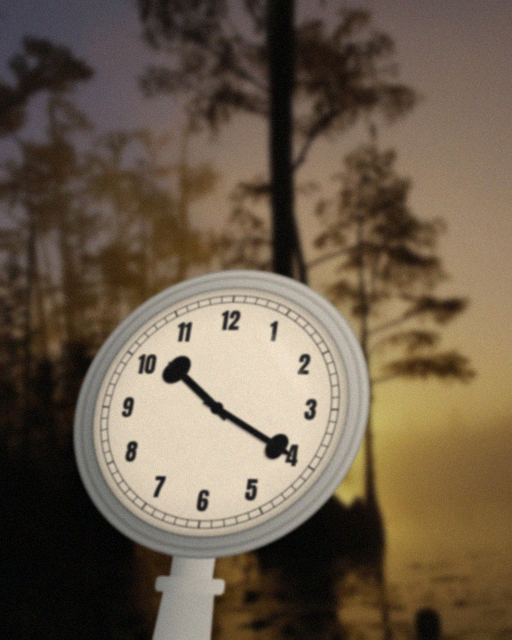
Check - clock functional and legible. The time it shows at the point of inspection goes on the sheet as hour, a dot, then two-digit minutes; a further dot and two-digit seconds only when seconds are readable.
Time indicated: 10.20
